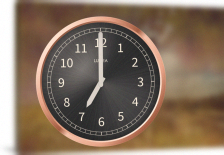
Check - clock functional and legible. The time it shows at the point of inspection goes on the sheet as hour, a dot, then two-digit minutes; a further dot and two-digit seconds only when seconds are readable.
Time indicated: 7.00
